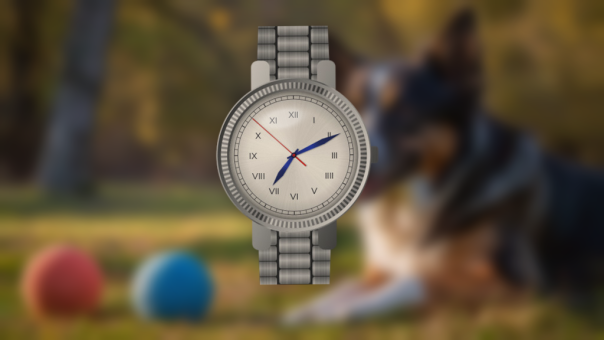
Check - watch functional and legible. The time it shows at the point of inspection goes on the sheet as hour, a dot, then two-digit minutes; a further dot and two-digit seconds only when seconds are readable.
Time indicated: 7.10.52
